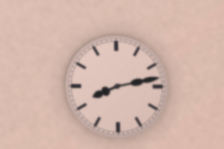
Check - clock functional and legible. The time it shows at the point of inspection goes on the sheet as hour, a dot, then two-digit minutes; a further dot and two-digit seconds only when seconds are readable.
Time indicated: 8.13
